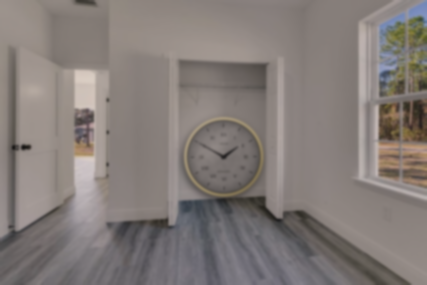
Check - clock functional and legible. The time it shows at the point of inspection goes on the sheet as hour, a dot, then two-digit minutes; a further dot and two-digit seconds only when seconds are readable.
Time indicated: 1.50
